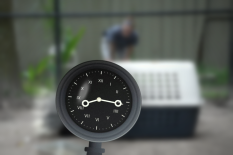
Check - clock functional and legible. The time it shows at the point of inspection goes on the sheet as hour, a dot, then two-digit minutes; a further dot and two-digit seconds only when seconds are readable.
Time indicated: 8.16
